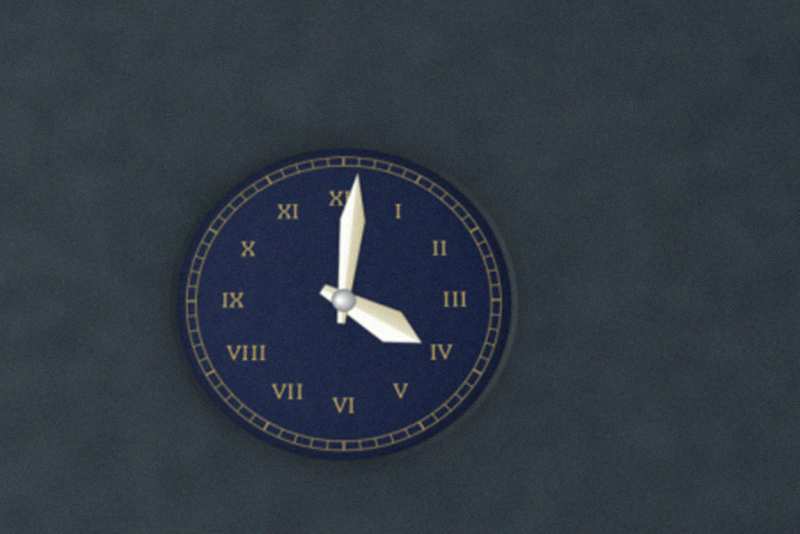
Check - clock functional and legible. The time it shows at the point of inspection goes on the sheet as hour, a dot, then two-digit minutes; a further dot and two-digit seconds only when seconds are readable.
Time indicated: 4.01
